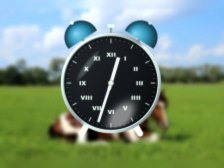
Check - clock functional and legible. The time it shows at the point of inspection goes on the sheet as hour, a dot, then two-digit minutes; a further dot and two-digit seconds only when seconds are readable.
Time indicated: 12.33
